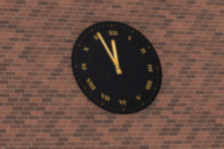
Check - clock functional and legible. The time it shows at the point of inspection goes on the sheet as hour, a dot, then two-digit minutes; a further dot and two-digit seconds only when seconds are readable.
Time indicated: 11.56
